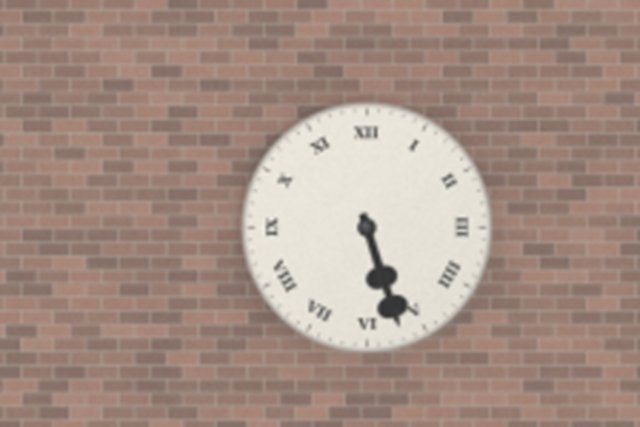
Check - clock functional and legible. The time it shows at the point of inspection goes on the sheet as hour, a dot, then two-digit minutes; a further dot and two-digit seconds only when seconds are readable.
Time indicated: 5.27
